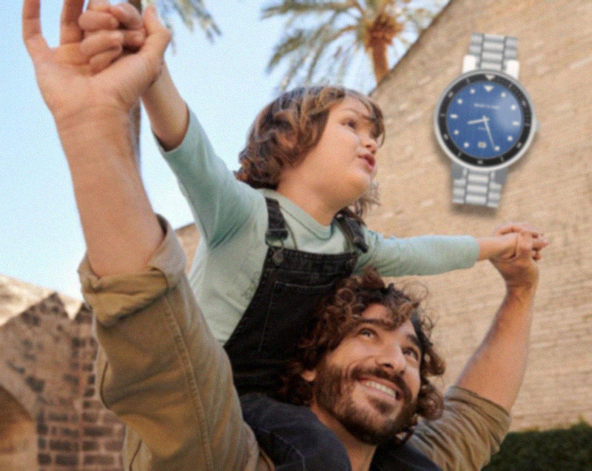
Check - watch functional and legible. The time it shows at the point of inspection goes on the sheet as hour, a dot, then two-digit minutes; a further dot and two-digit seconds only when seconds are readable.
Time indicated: 8.26
